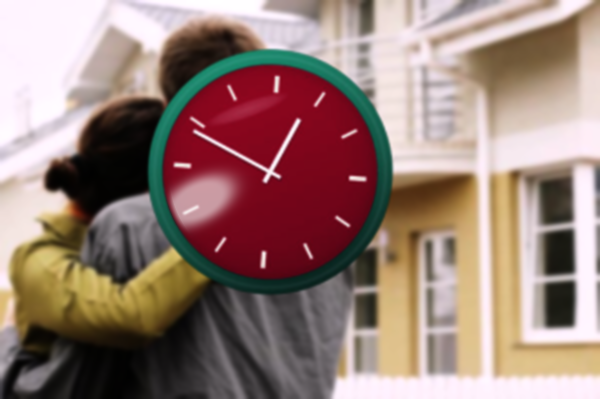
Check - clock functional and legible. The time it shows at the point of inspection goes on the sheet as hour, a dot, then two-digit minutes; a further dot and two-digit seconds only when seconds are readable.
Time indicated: 12.49
